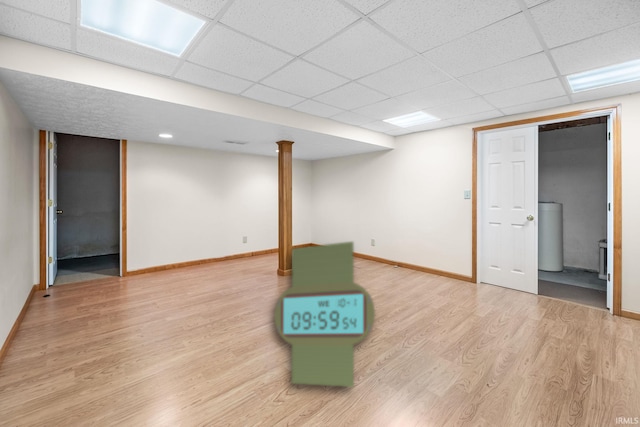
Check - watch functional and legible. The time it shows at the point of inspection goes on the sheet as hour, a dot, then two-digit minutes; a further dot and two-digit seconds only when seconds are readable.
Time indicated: 9.59
